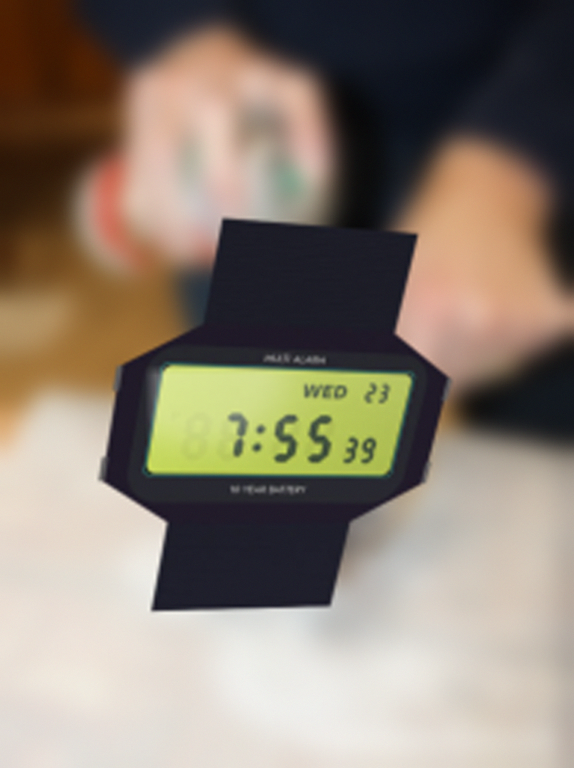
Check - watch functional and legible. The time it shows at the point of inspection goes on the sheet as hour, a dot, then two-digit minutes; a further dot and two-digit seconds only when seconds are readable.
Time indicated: 7.55.39
